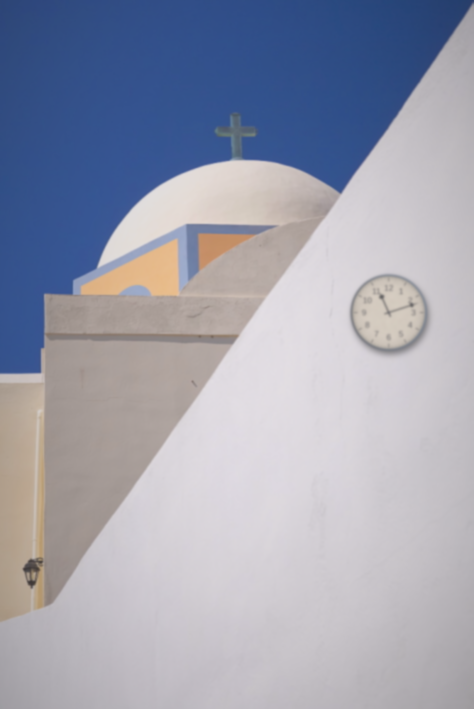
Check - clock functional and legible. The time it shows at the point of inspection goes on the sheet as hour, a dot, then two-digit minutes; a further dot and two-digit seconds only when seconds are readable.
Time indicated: 11.12
